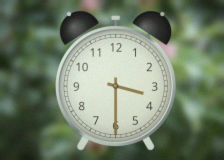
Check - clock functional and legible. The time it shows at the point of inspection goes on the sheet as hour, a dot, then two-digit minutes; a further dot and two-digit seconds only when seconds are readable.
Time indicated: 3.30
